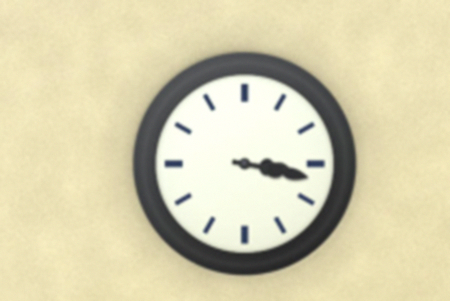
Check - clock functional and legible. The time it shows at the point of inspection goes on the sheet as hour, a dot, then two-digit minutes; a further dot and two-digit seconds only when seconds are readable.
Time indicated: 3.17
